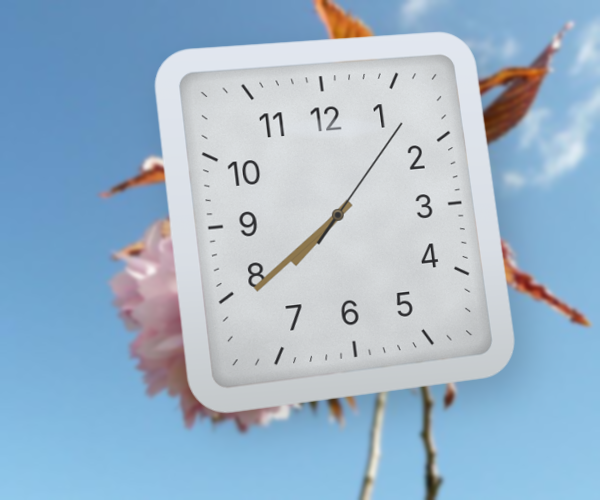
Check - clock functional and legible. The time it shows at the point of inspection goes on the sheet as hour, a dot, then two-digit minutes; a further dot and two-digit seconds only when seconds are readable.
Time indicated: 7.39.07
